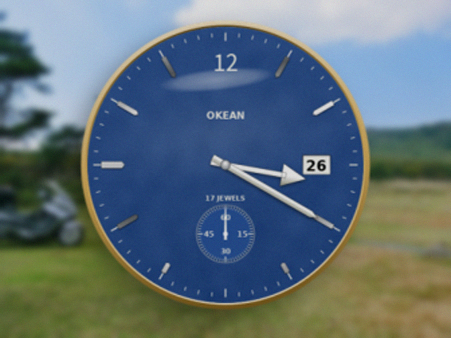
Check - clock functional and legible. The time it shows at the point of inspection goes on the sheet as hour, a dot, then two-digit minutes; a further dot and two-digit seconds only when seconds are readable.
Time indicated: 3.20
